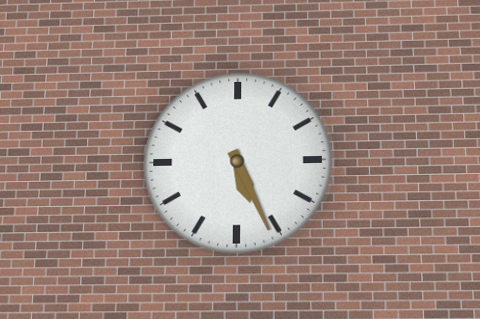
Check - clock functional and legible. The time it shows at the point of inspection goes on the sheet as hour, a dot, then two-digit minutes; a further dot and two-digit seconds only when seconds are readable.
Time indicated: 5.26
